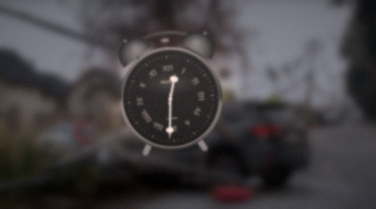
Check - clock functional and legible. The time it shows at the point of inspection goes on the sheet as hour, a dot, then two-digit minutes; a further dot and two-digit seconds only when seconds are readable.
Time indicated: 12.31
